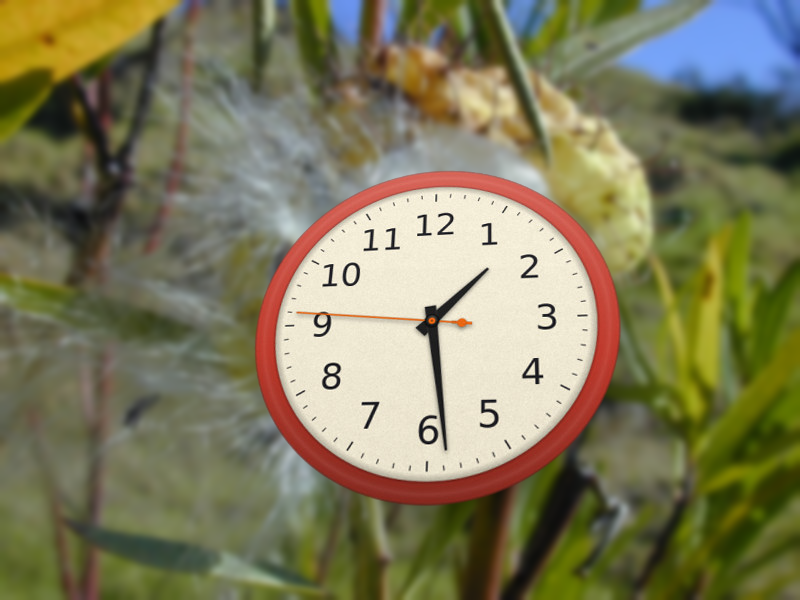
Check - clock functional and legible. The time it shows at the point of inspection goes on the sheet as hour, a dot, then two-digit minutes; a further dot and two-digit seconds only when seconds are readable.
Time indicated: 1.28.46
